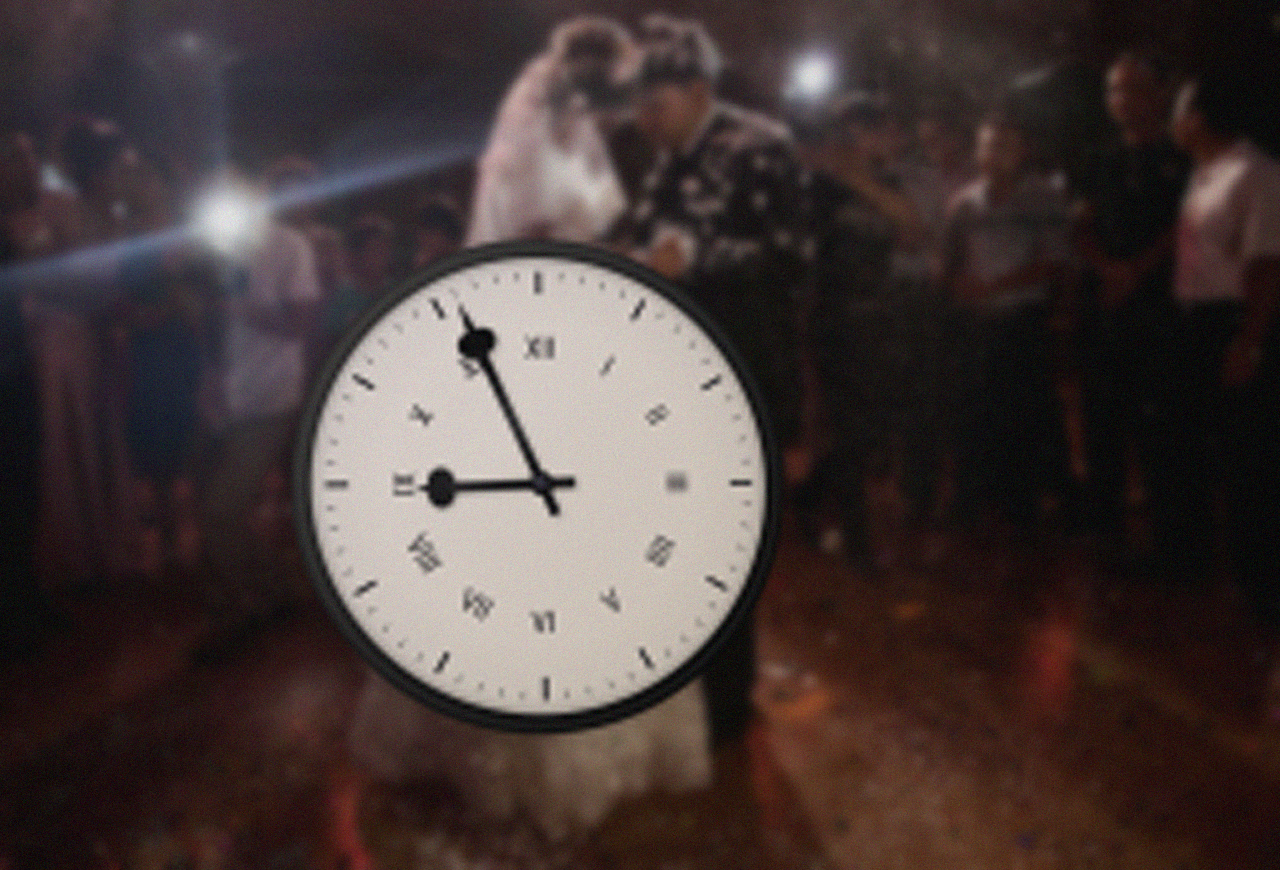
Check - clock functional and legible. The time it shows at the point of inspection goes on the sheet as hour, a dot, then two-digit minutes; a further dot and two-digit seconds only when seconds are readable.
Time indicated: 8.56
